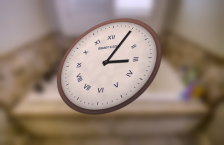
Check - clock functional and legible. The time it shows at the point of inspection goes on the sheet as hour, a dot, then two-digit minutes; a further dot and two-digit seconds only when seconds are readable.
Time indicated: 3.05
